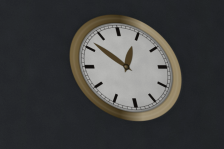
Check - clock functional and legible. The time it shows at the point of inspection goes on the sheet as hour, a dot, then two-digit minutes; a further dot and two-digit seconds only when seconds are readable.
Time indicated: 12.52
